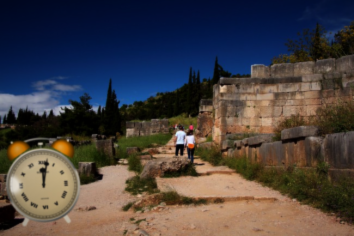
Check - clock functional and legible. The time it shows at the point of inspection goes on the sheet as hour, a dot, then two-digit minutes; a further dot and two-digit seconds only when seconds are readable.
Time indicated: 12.02
